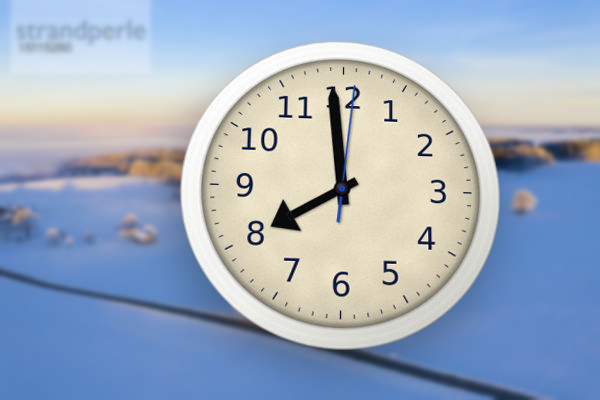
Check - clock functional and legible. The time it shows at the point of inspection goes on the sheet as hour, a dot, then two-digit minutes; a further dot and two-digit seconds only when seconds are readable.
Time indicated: 7.59.01
